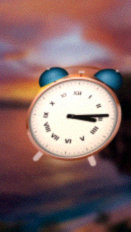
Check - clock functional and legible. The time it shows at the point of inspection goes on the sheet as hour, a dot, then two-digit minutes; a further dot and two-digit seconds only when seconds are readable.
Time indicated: 3.14
